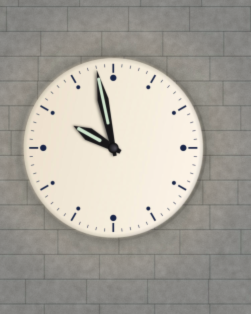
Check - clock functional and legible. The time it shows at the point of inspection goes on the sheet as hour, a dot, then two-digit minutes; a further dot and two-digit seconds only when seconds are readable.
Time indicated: 9.58
